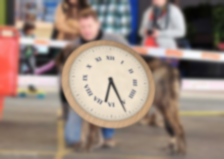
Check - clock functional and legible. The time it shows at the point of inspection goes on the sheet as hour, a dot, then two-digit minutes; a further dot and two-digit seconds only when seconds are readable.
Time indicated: 6.26
